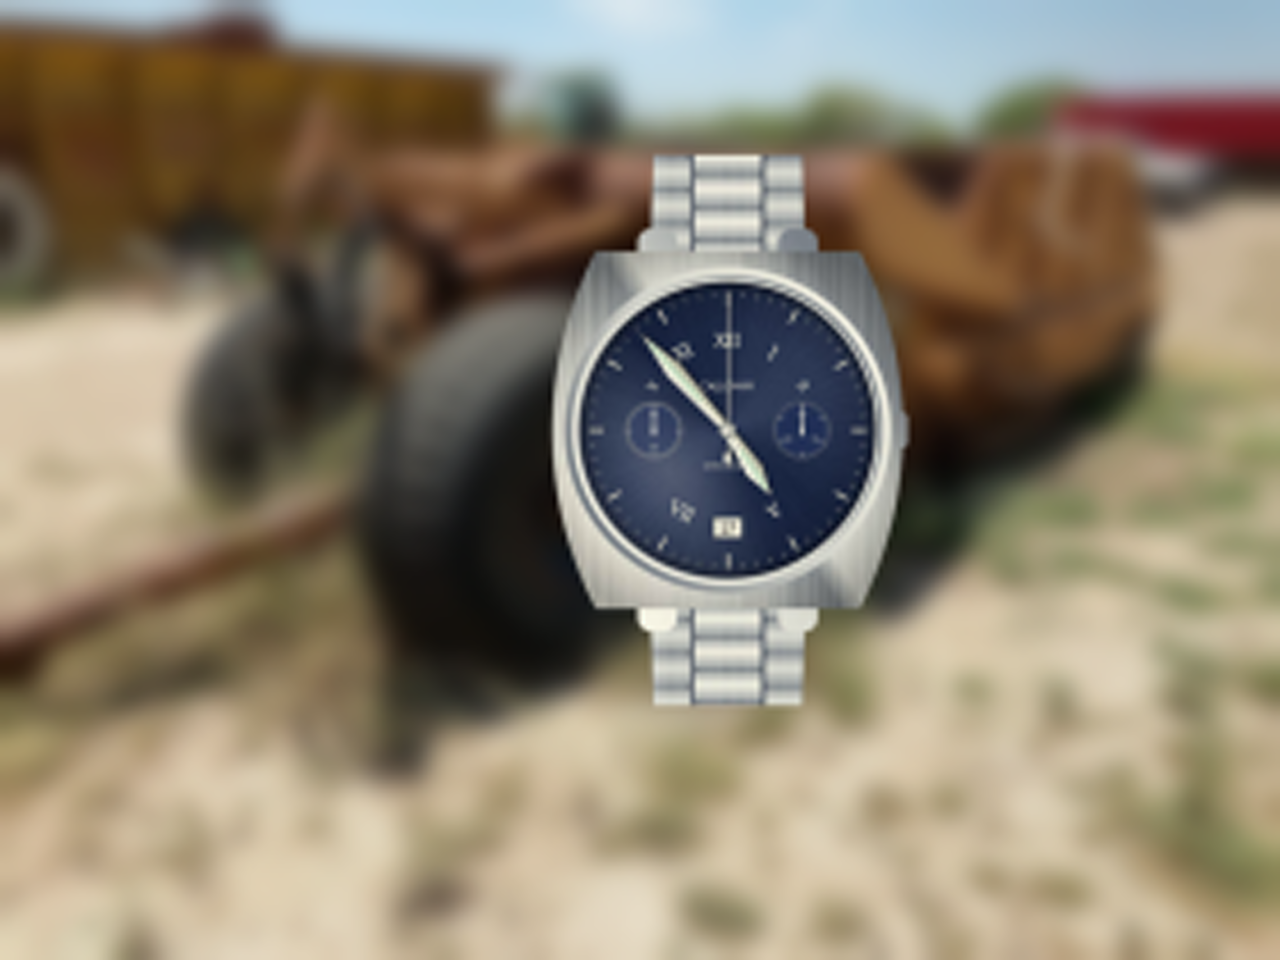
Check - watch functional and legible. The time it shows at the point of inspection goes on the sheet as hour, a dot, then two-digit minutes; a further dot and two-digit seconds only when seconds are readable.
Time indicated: 4.53
